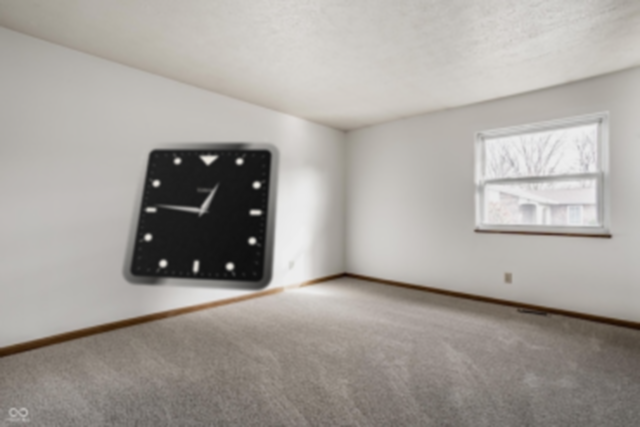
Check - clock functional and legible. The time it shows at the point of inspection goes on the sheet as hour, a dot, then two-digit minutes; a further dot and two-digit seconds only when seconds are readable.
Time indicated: 12.46
